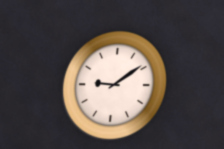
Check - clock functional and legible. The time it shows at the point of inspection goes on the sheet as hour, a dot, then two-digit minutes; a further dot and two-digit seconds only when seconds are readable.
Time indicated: 9.09
